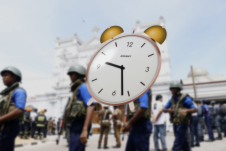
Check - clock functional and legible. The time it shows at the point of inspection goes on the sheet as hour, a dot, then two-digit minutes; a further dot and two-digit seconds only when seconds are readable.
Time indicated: 9.27
